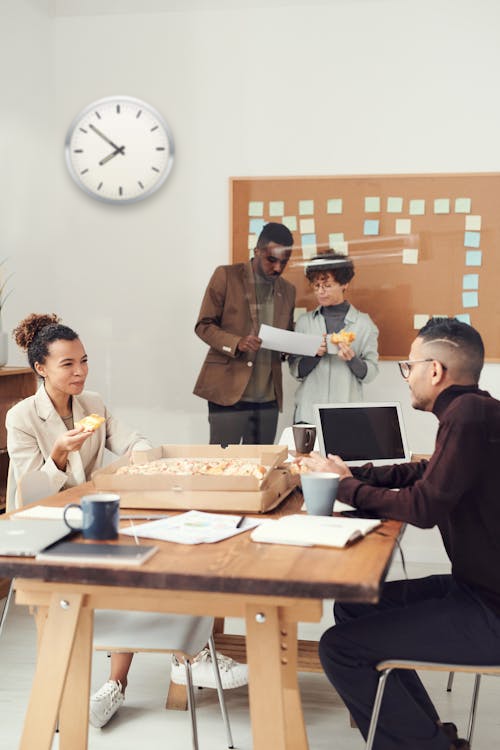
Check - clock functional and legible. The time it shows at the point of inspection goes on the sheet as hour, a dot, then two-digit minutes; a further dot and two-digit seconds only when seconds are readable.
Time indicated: 7.52
